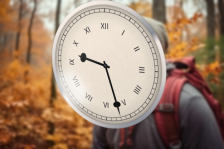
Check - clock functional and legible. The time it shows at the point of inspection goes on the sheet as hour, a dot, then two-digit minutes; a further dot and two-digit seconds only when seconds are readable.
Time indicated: 9.27
